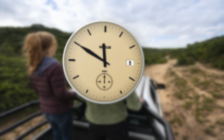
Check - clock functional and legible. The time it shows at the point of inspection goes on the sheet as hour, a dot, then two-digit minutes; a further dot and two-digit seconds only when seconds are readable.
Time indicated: 11.50
